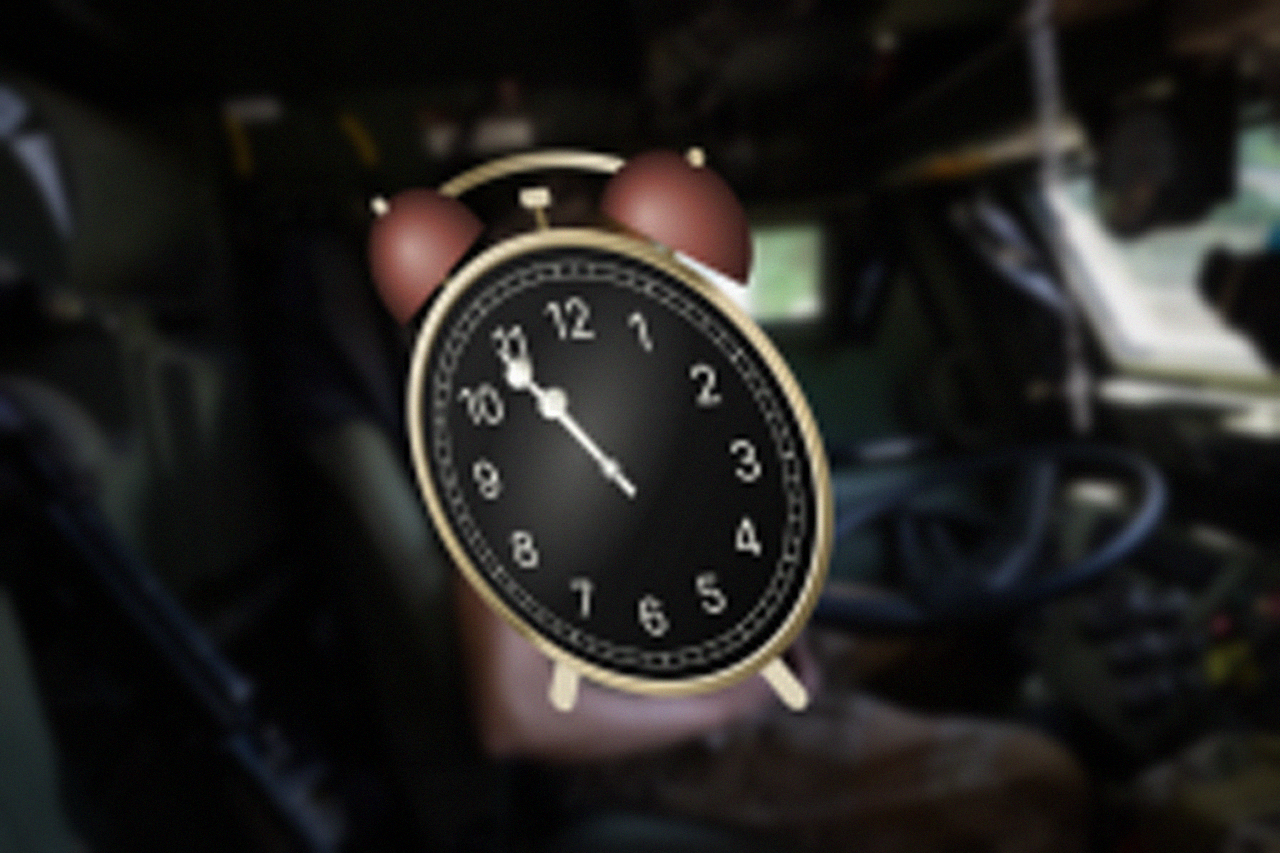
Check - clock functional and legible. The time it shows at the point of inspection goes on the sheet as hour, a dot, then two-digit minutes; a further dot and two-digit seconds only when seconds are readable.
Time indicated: 10.54
